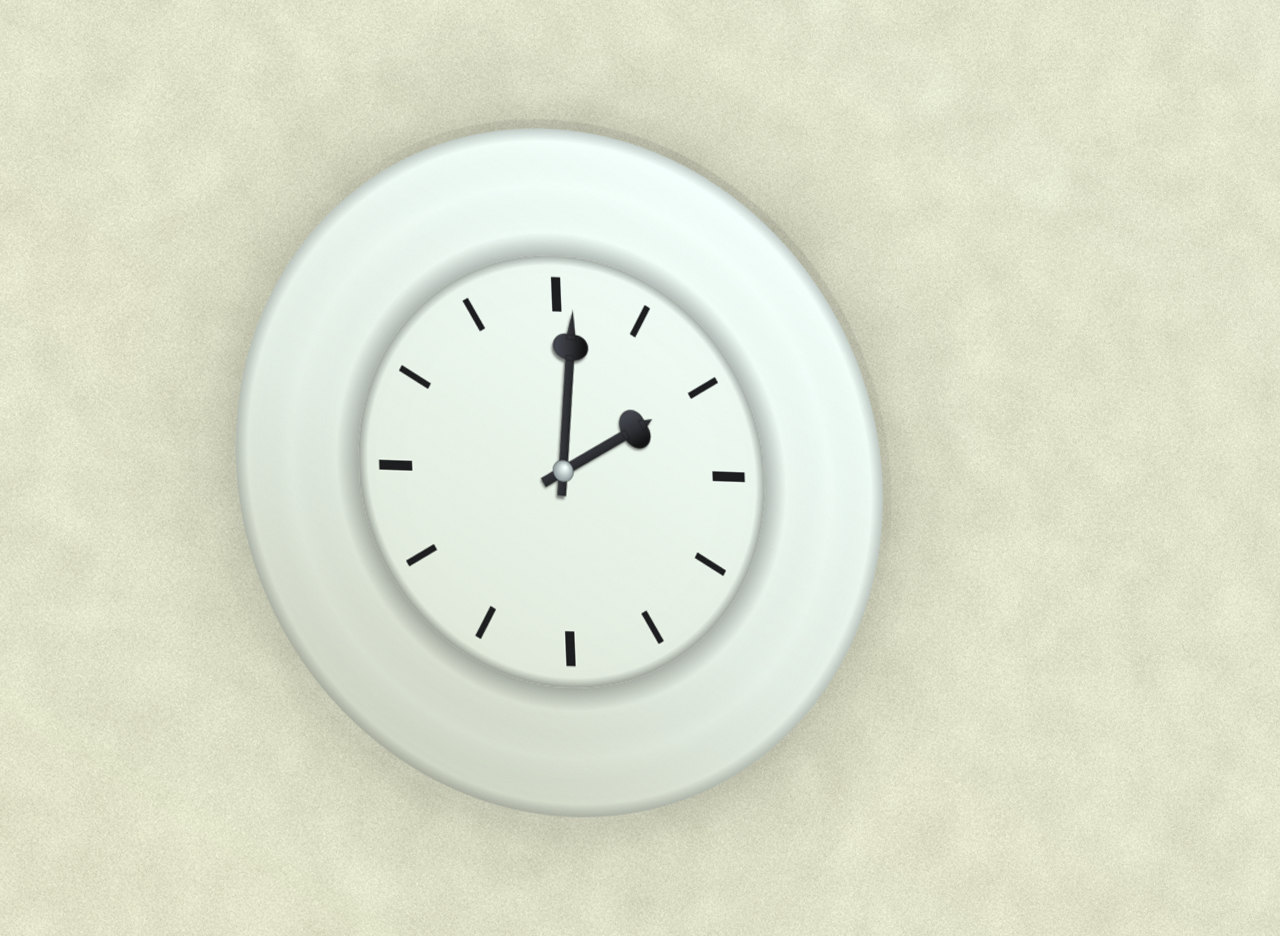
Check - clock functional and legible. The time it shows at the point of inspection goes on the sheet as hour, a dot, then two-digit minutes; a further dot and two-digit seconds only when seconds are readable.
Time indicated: 2.01
